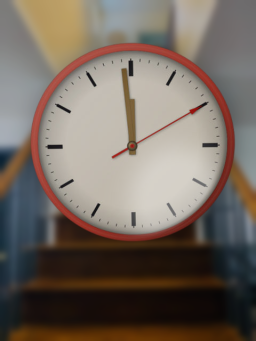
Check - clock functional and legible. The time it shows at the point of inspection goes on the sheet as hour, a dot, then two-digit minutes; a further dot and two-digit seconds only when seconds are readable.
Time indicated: 11.59.10
